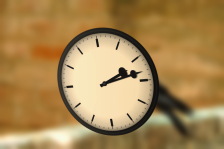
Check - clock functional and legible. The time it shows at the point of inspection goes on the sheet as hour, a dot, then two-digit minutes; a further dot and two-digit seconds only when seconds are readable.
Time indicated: 2.13
